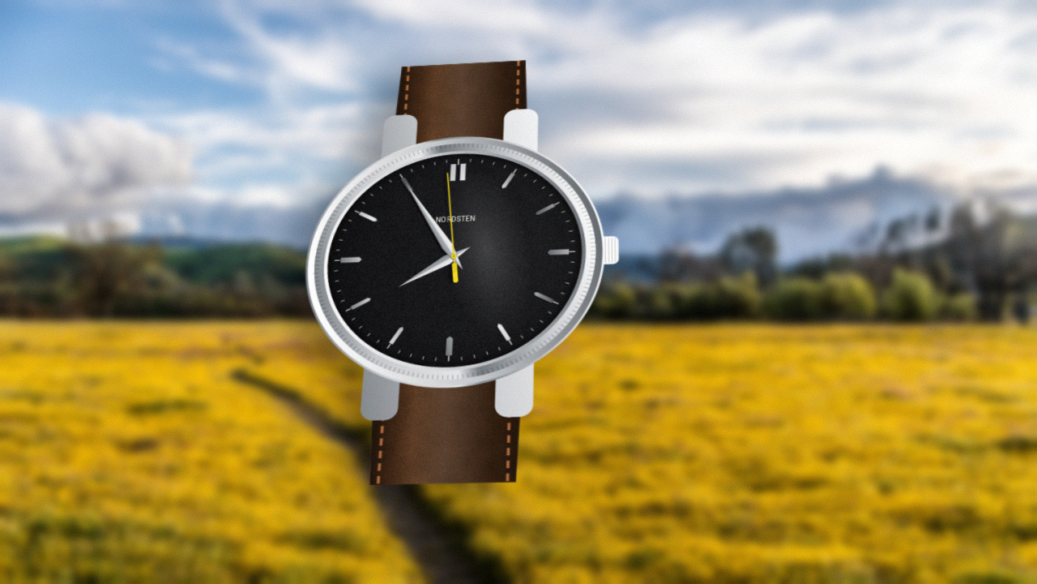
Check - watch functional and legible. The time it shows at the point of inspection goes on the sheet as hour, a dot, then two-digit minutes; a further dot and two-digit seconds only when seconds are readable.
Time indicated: 7.54.59
